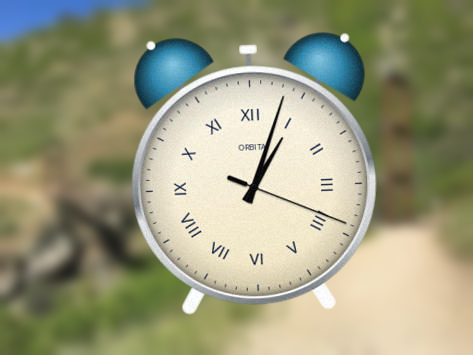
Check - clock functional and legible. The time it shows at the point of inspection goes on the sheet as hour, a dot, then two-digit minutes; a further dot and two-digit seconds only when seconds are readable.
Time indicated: 1.03.19
